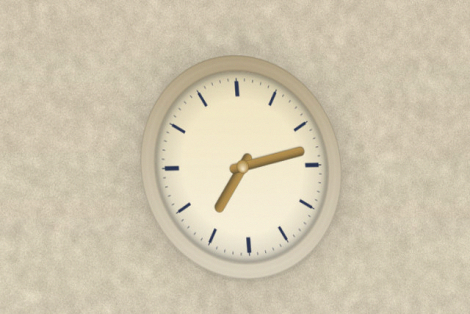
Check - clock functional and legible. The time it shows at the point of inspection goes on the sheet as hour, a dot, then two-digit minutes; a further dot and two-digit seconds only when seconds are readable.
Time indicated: 7.13
